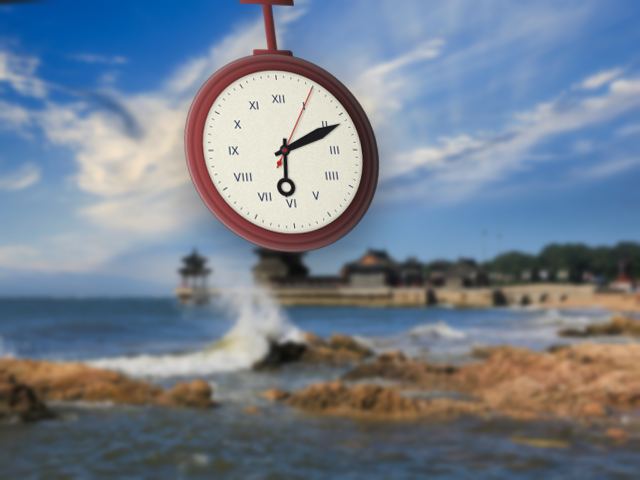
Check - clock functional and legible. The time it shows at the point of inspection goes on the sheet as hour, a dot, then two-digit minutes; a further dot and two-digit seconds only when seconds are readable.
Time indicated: 6.11.05
